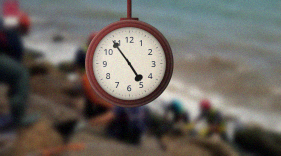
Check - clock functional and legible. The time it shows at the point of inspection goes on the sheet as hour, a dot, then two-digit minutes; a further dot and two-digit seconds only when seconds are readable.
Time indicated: 4.54
